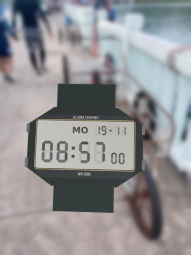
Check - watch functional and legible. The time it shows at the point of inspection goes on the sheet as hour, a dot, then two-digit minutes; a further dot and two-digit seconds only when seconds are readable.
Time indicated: 8.57.00
